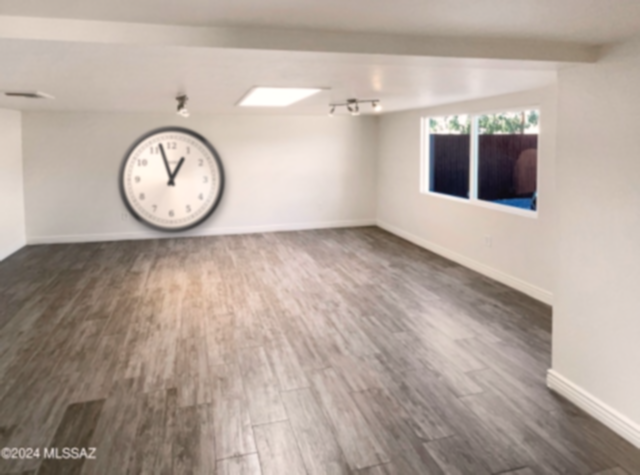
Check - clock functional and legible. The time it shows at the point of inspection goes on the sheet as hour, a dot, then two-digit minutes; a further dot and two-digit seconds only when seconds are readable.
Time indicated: 12.57
